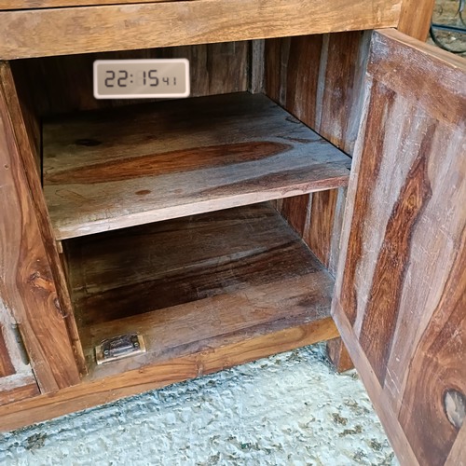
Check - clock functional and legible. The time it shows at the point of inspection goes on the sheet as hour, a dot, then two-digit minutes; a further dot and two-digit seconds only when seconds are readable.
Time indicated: 22.15.41
